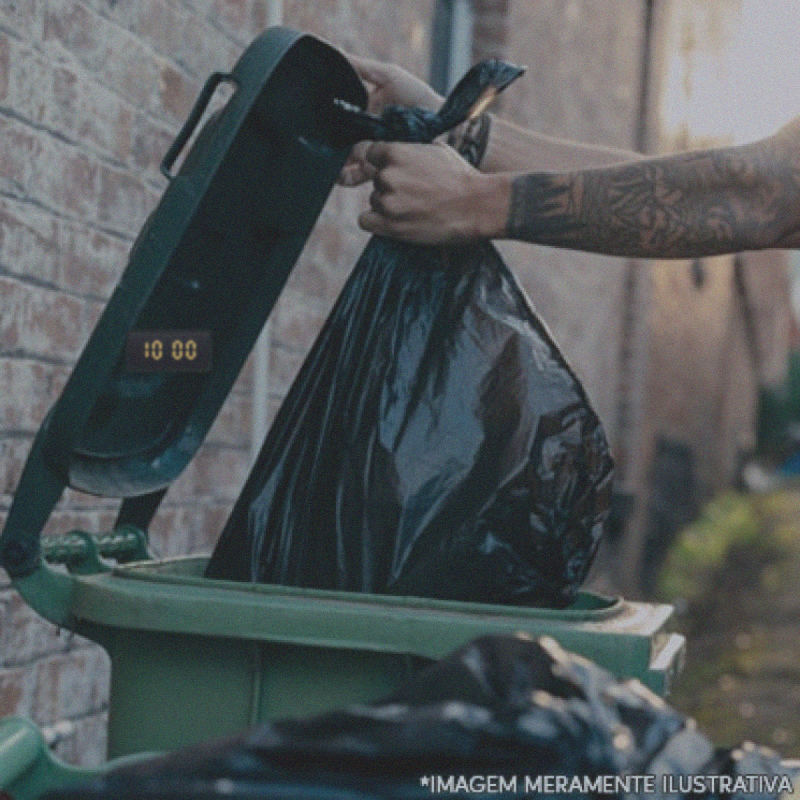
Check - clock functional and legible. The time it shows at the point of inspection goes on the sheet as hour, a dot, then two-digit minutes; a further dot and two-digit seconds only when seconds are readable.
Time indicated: 10.00
